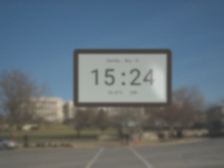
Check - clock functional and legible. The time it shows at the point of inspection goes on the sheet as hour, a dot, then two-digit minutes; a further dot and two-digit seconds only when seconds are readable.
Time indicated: 15.24
